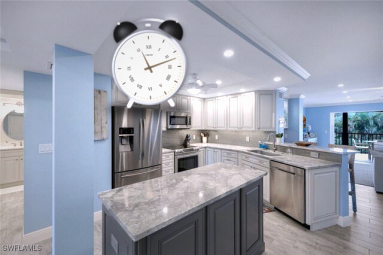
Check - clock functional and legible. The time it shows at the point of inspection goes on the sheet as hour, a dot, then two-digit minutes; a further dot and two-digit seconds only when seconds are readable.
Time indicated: 11.12
